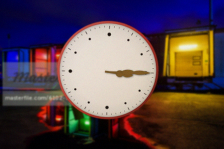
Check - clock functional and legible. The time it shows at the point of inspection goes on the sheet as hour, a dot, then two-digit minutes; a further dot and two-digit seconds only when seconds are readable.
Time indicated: 3.15
